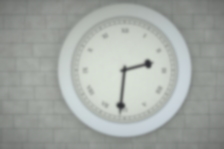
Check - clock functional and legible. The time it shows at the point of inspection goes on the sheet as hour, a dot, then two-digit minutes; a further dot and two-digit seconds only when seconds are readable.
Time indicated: 2.31
